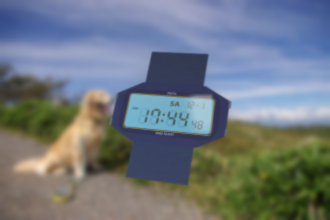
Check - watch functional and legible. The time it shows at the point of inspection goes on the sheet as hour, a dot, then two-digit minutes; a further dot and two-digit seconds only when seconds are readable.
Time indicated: 17.44
